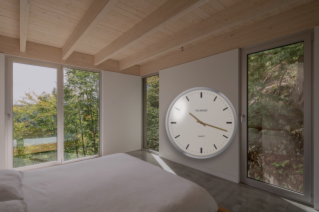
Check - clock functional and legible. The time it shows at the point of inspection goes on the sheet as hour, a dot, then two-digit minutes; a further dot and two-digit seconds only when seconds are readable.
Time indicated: 10.18
